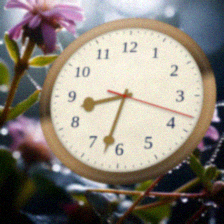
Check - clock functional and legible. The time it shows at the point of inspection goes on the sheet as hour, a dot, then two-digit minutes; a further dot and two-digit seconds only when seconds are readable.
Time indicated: 8.32.18
